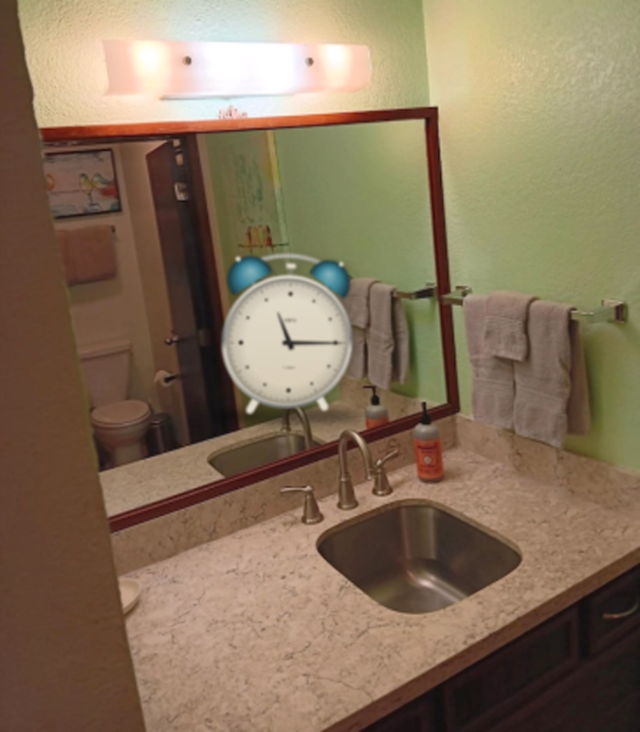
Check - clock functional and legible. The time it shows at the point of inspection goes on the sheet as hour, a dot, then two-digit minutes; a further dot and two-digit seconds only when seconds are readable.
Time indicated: 11.15
